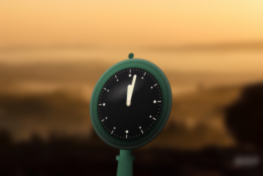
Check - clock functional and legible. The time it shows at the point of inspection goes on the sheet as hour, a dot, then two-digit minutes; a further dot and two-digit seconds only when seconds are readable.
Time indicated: 12.02
